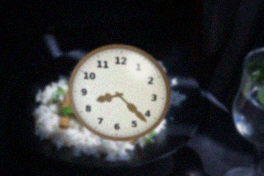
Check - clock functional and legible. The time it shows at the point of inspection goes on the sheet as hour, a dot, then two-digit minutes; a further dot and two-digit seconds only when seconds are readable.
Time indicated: 8.22
